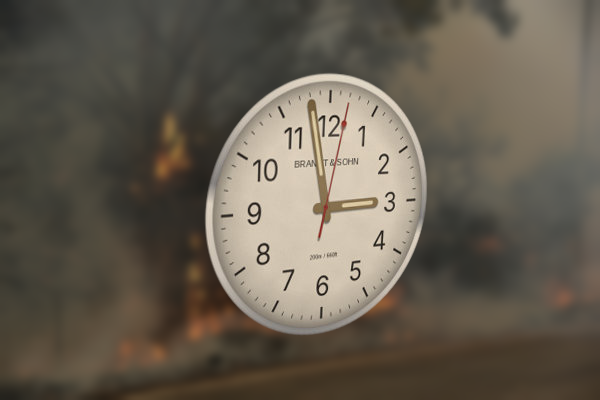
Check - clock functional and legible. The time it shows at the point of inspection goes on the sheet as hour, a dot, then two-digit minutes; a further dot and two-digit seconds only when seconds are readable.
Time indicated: 2.58.02
